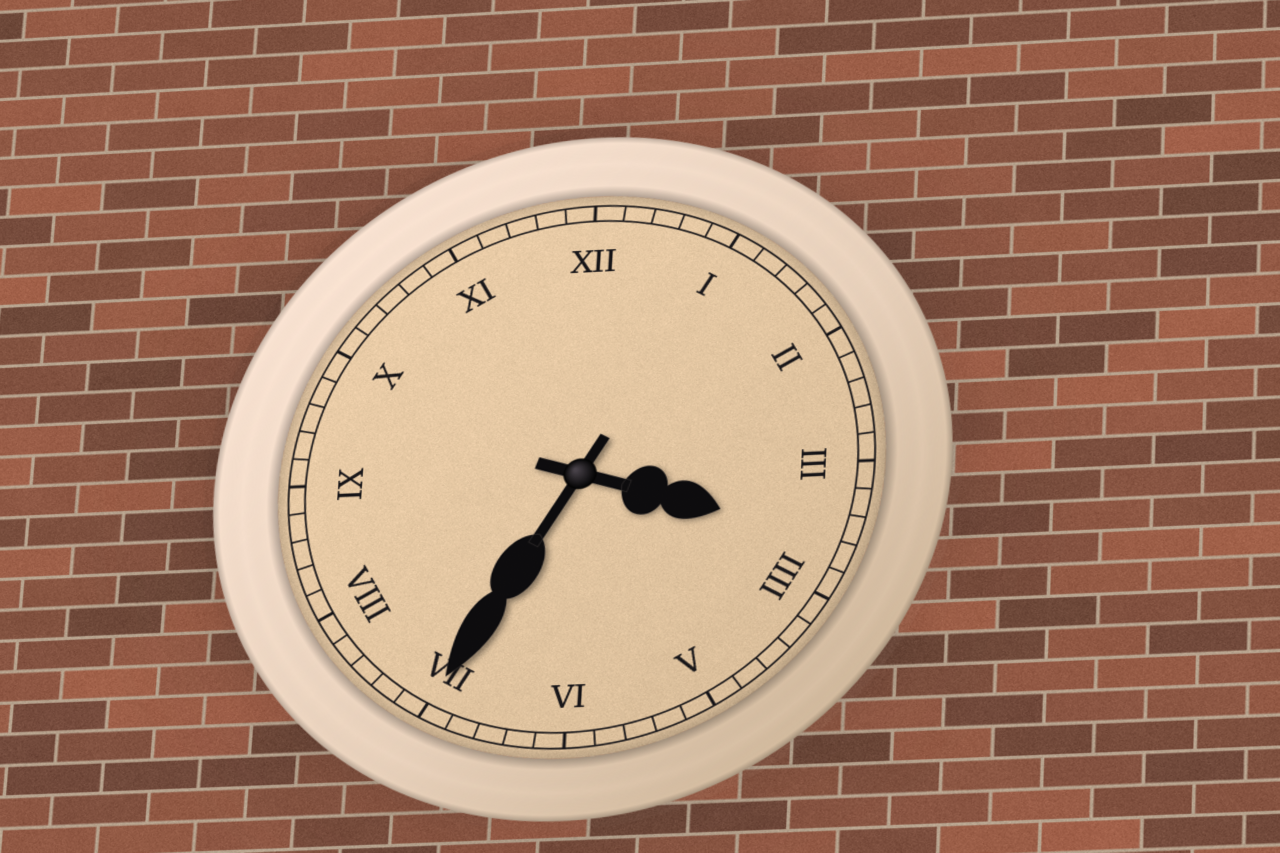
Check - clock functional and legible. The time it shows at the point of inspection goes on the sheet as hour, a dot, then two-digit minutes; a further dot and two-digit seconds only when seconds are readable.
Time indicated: 3.35
